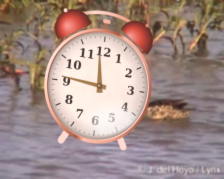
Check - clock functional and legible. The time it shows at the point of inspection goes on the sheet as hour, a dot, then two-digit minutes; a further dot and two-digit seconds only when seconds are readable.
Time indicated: 11.46
